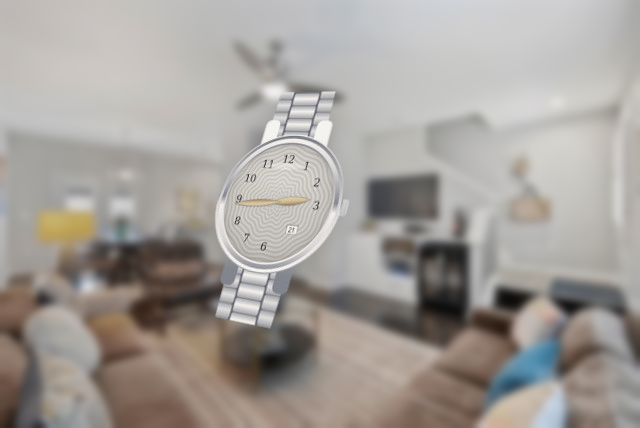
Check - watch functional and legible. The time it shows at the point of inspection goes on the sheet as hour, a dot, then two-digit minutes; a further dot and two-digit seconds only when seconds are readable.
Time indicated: 2.44
